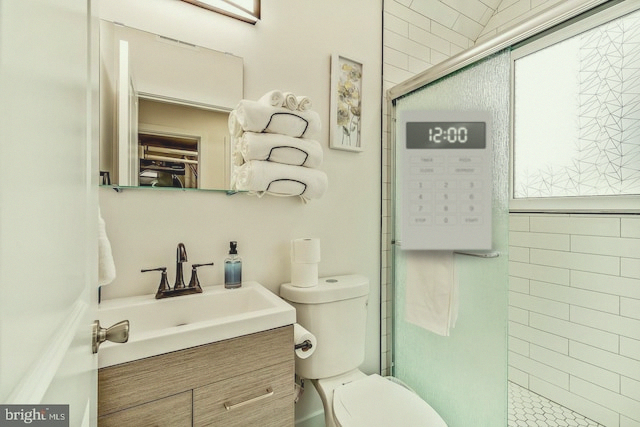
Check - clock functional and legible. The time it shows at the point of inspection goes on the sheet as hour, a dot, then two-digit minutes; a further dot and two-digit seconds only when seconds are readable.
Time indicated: 12.00
